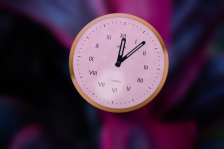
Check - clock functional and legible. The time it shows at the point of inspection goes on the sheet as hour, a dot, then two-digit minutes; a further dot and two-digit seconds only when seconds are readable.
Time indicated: 12.07
